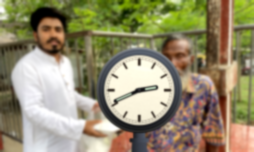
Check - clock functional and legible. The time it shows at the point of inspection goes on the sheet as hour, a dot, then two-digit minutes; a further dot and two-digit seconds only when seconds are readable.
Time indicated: 2.41
